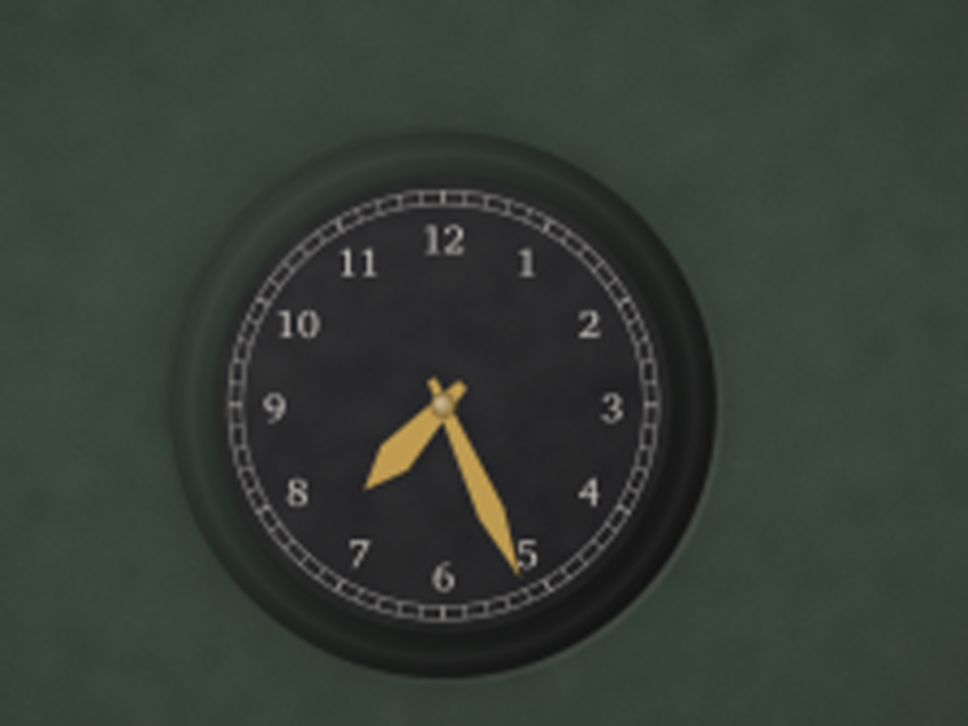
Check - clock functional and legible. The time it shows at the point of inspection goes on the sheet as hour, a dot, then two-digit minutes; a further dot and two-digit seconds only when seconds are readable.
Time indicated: 7.26
